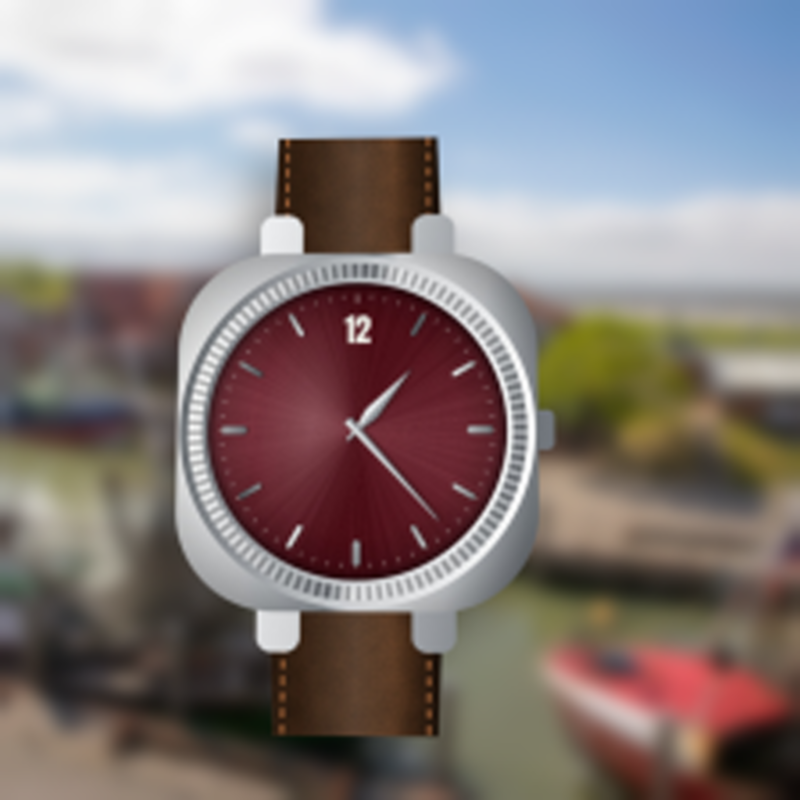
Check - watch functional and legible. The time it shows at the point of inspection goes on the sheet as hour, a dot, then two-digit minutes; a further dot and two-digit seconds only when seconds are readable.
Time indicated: 1.23
